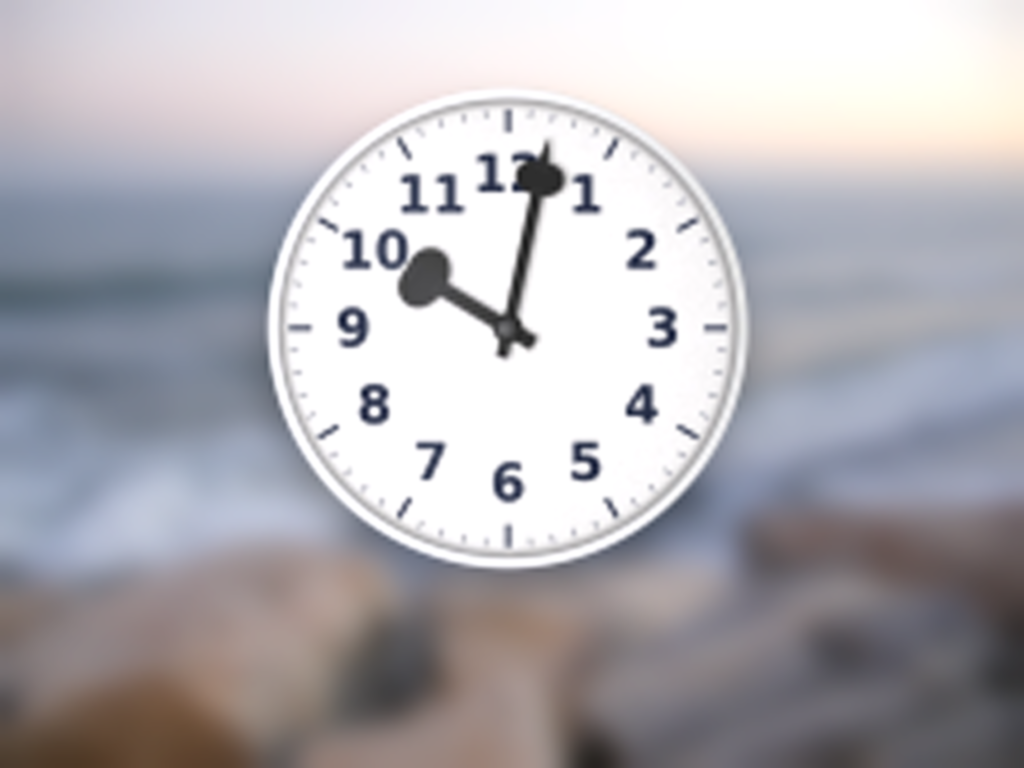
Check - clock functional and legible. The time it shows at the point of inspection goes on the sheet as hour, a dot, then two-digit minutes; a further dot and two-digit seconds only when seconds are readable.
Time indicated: 10.02
